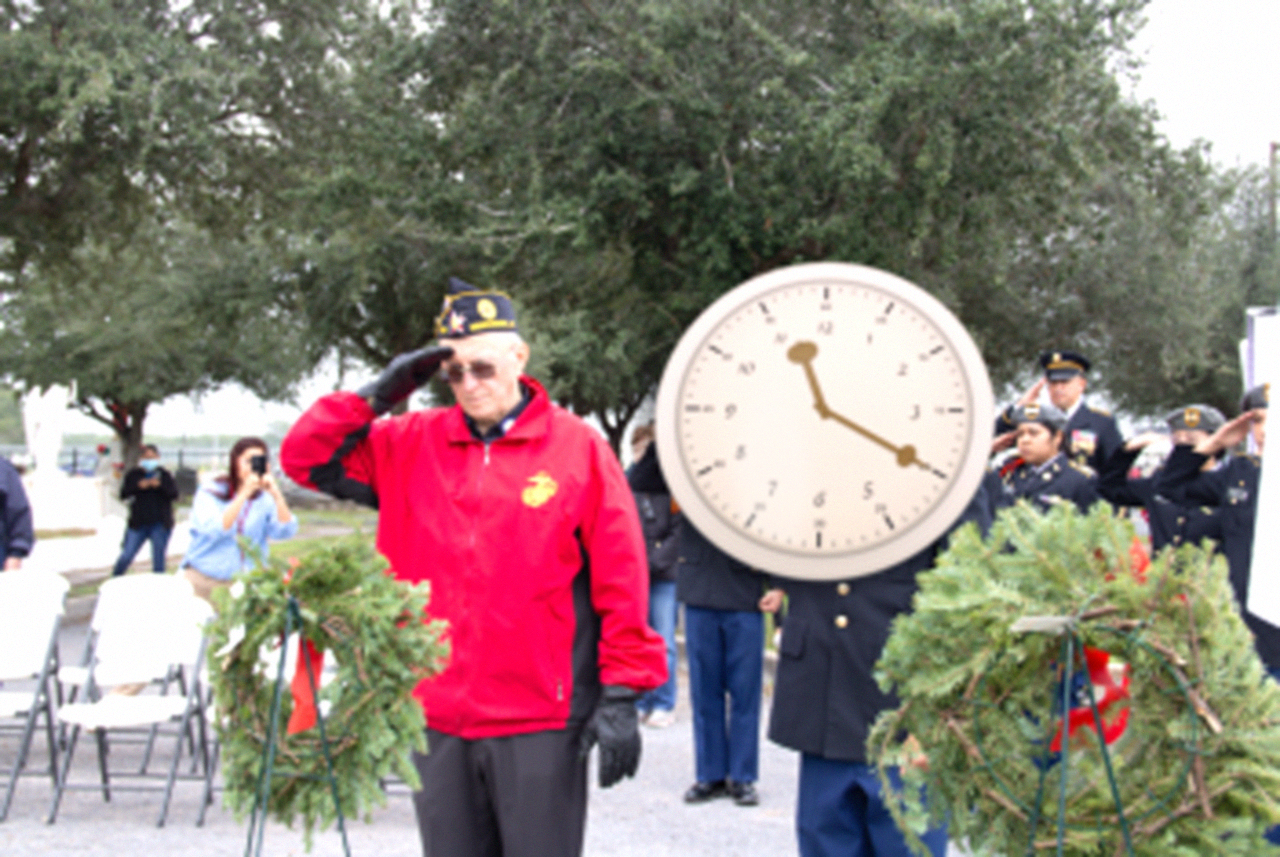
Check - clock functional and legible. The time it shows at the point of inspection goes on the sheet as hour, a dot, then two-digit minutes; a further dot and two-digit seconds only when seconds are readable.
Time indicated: 11.20
